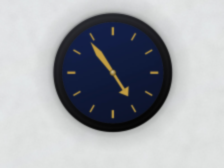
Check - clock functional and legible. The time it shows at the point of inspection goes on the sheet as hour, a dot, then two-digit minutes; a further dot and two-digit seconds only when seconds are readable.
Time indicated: 4.54
